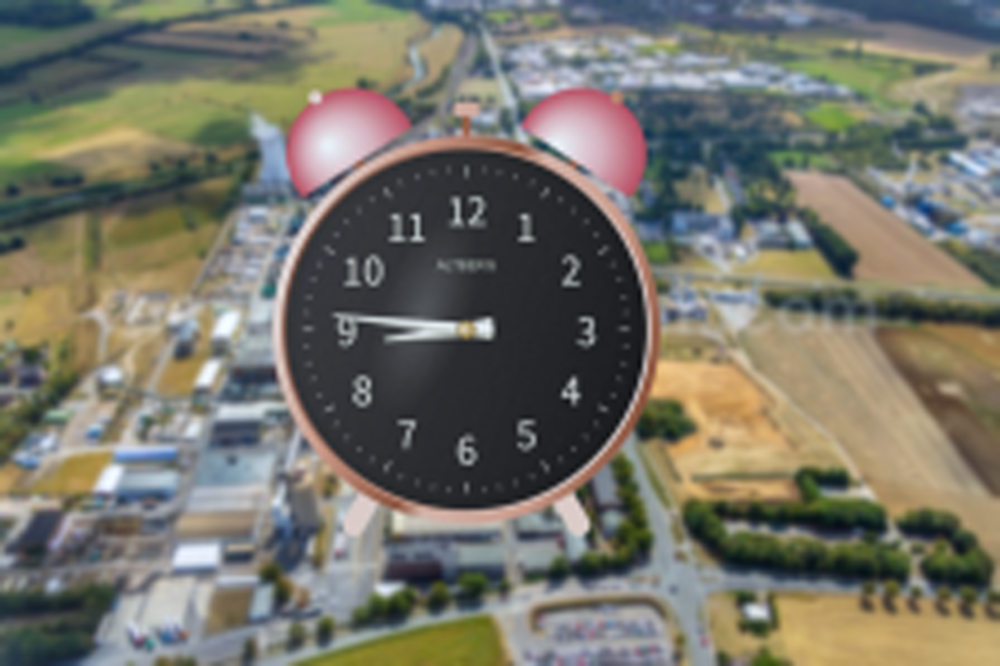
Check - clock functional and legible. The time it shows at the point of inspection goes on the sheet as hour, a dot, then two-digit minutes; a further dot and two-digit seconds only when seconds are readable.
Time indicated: 8.46
